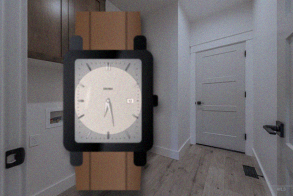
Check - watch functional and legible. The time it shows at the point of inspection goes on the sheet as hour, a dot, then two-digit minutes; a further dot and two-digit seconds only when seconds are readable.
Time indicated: 6.28
